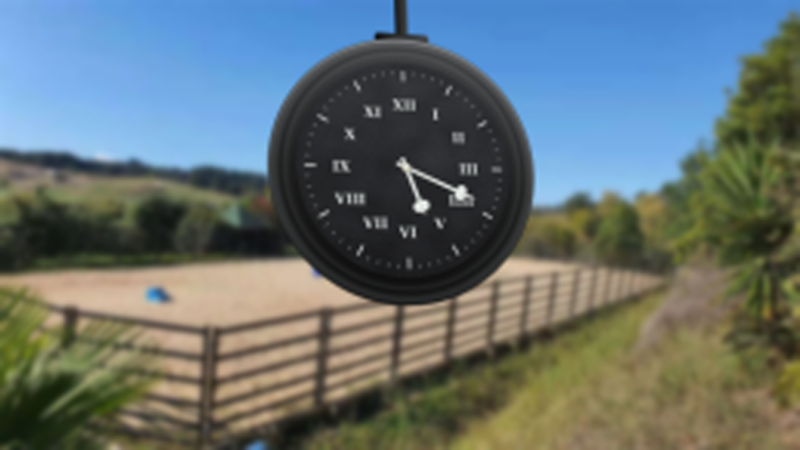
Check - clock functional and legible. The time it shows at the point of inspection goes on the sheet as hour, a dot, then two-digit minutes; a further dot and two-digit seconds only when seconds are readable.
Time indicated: 5.19
